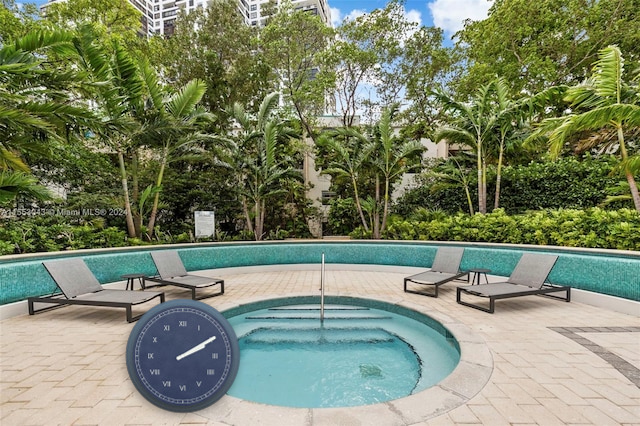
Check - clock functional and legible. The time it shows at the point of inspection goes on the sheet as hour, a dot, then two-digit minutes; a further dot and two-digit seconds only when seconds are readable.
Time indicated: 2.10
